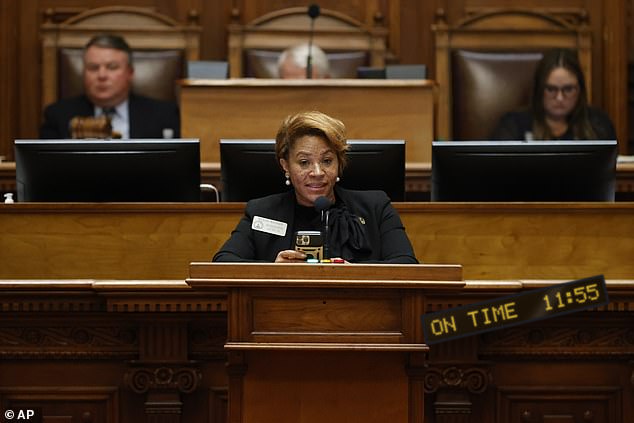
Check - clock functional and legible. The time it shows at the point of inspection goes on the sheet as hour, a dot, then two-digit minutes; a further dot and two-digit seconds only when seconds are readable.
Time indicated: 11.55
